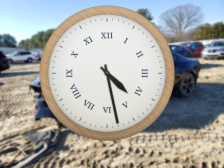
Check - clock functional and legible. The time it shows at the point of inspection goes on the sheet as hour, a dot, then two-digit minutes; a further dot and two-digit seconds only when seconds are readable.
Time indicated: 4.28
